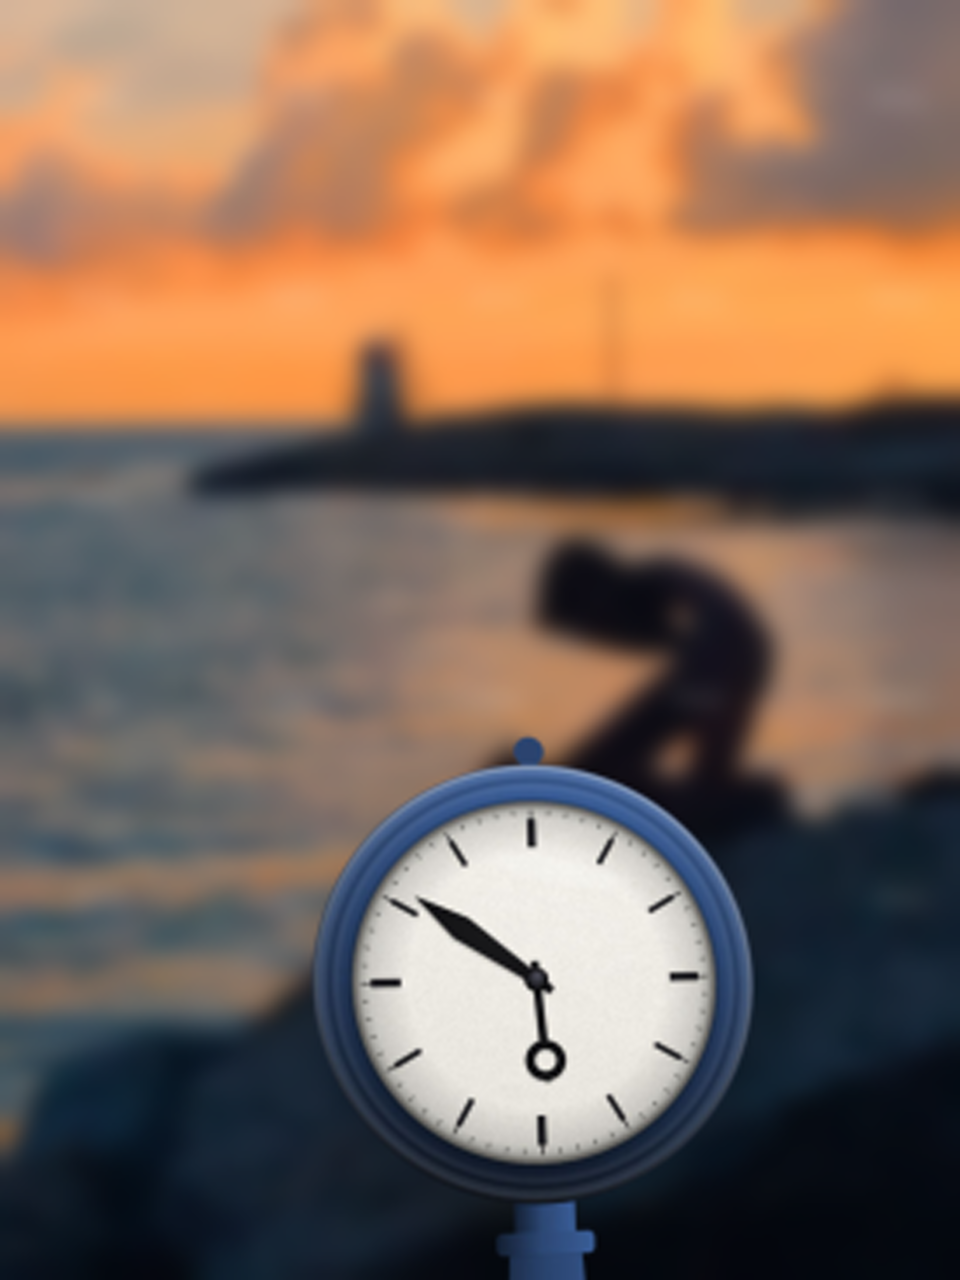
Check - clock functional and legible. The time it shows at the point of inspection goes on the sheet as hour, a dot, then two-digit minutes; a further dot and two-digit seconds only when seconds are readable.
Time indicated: 5.51
